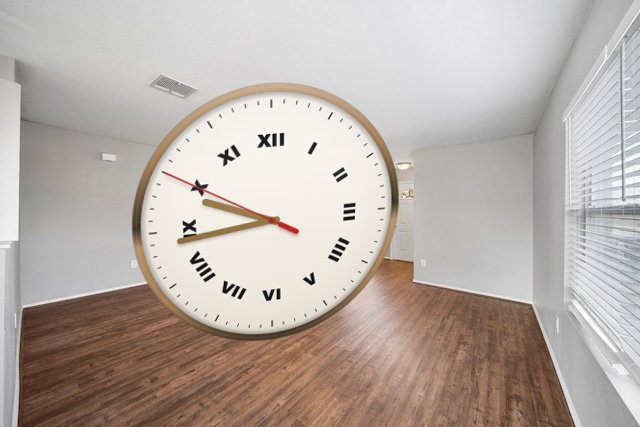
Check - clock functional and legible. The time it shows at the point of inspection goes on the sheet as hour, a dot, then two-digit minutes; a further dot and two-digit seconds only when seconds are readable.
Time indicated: 9.43.50
